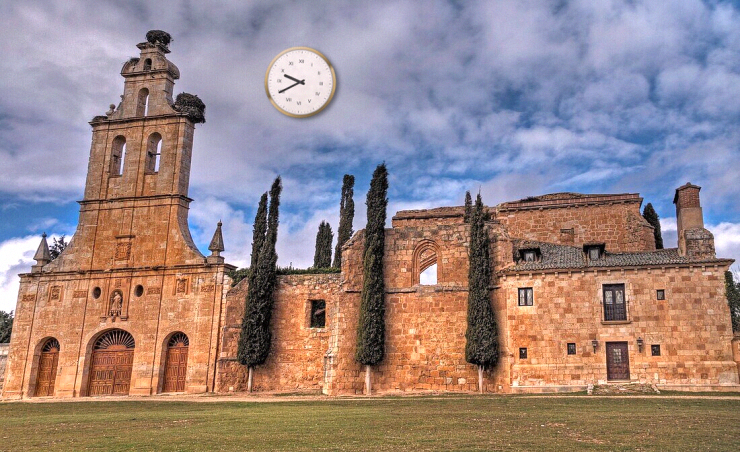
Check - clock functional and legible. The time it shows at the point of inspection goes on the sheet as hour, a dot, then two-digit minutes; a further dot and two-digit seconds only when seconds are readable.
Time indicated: 9.40
